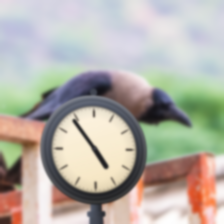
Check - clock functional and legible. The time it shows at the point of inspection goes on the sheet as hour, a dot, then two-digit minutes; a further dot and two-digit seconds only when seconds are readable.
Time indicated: 4.54
